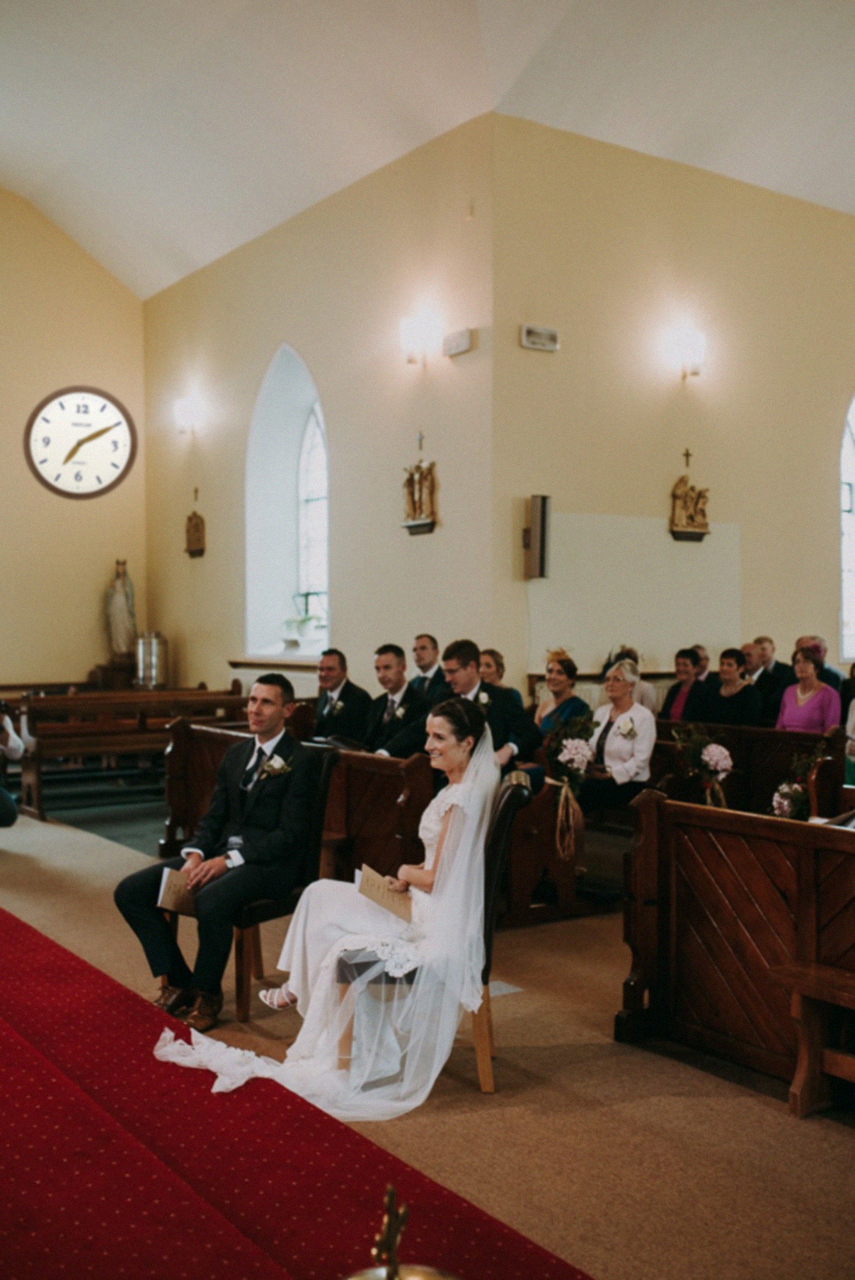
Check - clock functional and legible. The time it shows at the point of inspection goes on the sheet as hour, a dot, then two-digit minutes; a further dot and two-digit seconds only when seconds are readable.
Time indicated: 7.10
